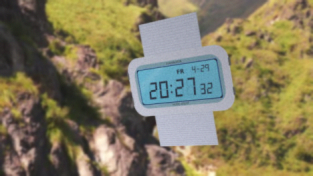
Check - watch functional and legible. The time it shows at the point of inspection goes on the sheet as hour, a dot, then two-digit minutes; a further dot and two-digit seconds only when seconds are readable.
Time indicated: 20.27.32
